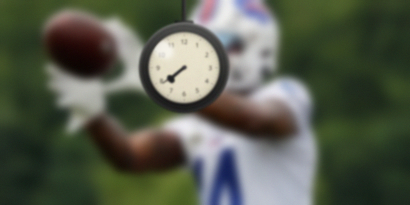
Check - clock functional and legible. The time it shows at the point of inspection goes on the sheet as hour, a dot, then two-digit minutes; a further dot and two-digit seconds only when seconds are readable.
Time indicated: 7.39
